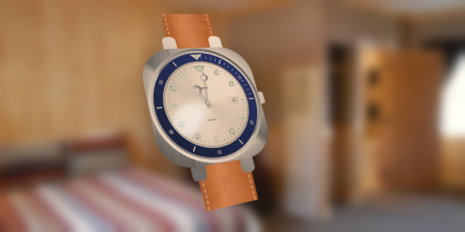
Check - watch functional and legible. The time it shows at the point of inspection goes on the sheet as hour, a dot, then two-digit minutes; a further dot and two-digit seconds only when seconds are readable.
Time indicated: 11.01
